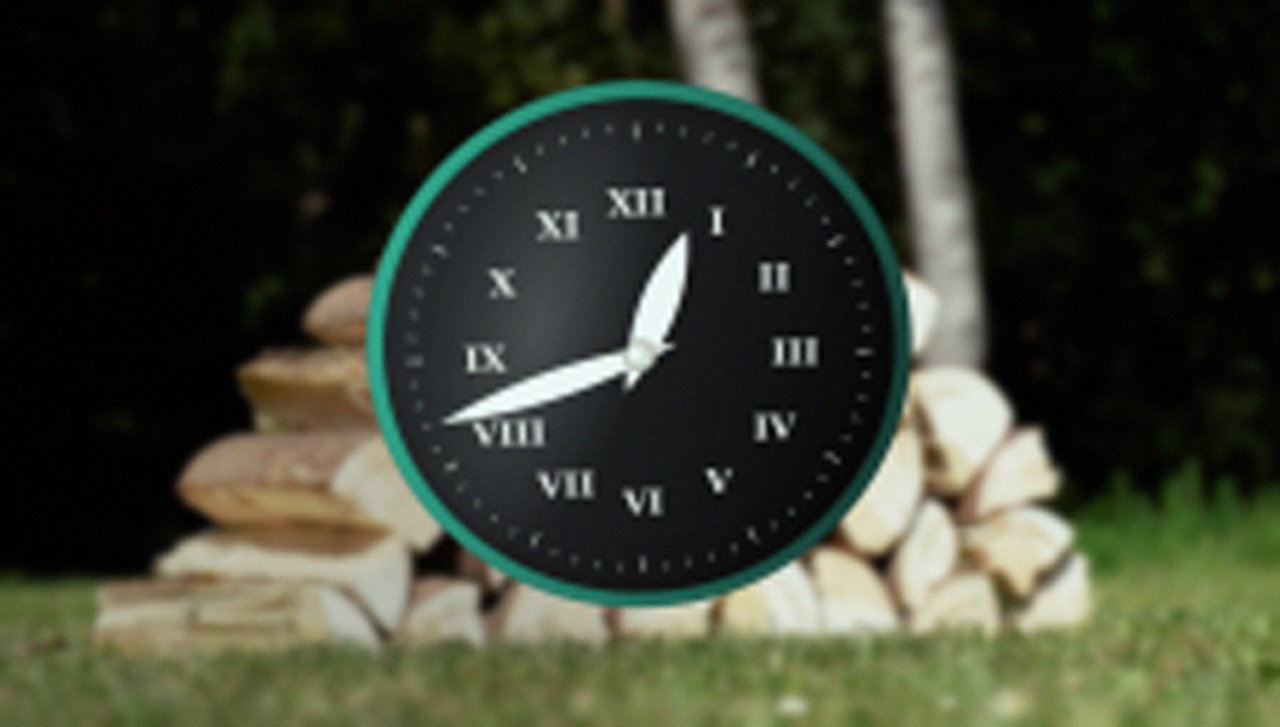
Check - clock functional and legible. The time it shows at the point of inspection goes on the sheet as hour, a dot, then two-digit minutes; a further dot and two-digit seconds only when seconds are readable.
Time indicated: 12.42
